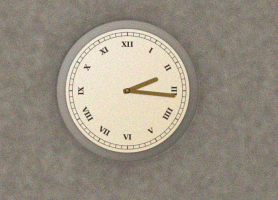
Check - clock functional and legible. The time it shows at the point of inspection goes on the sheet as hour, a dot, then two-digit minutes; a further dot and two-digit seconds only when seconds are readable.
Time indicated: 2.16
